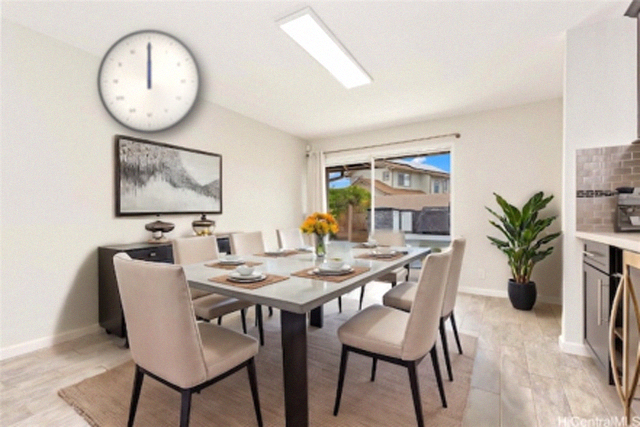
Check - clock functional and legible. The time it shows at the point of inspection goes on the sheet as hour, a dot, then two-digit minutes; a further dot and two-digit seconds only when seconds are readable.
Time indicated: 12.00
